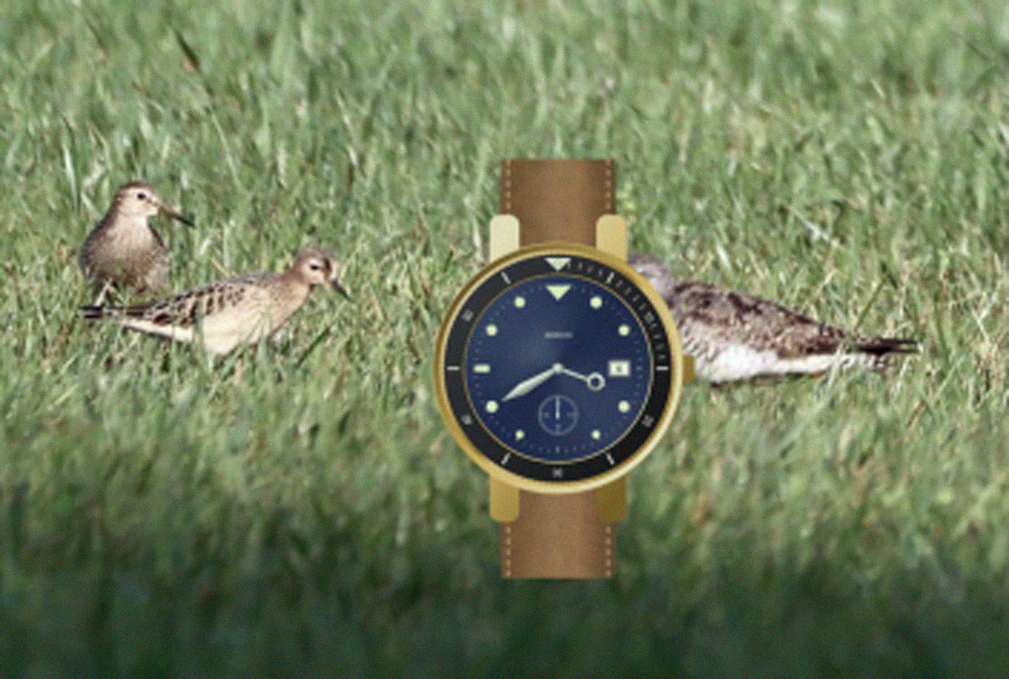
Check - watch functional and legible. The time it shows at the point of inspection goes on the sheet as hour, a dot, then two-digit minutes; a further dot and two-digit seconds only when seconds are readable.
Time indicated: 3.40
